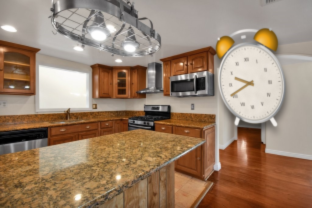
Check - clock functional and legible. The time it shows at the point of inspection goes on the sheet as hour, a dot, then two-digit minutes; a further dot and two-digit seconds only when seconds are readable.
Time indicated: 9.41
